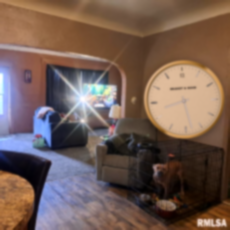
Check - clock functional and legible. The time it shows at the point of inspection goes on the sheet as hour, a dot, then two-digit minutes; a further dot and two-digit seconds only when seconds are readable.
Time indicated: 8.28
